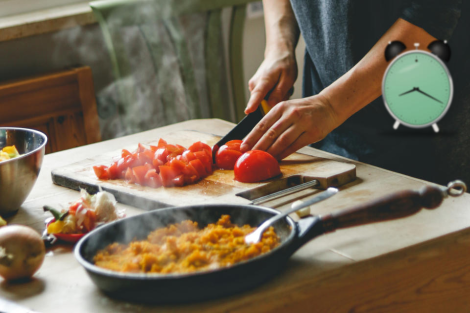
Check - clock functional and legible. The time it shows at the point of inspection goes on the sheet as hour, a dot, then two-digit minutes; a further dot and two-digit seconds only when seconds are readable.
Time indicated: 8.19
